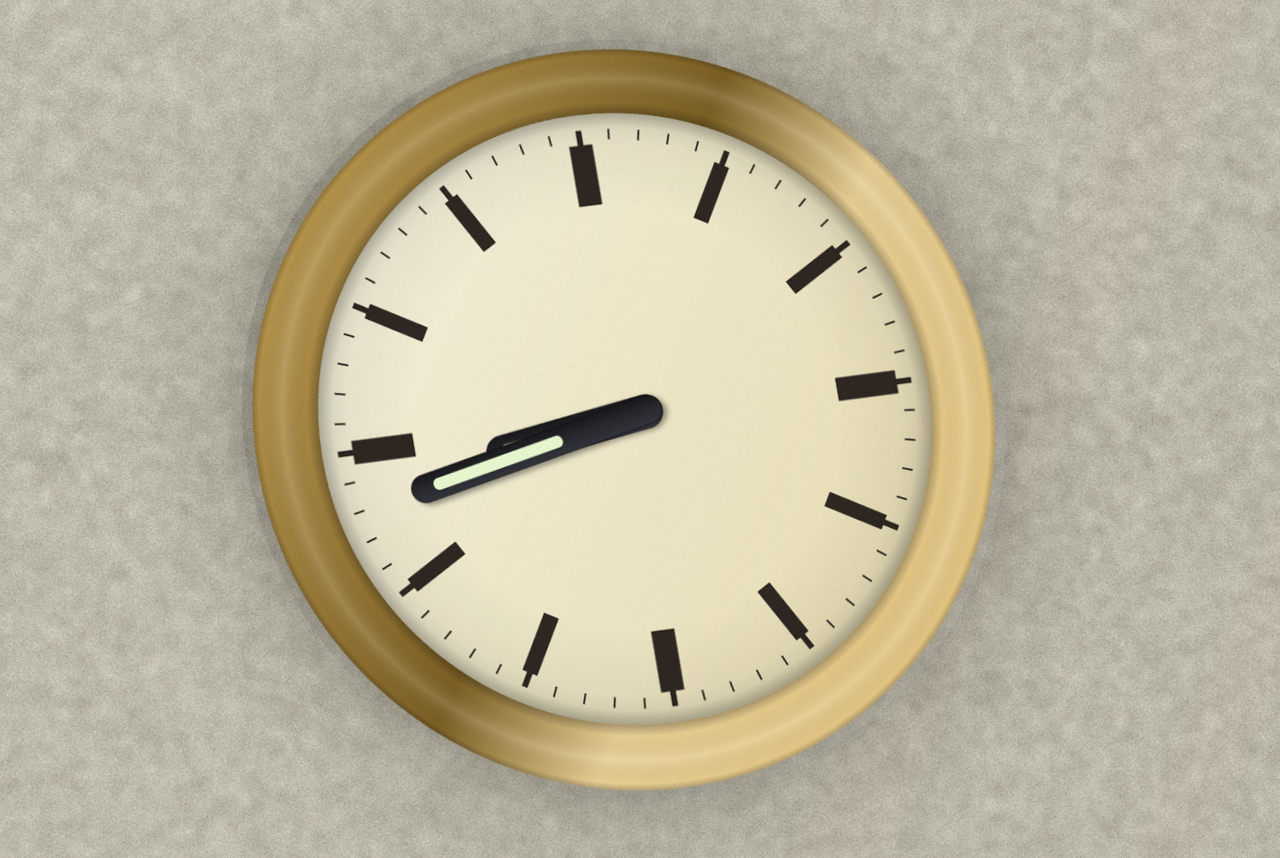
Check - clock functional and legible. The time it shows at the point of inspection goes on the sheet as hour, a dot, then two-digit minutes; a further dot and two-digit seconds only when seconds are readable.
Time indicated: 8.43
